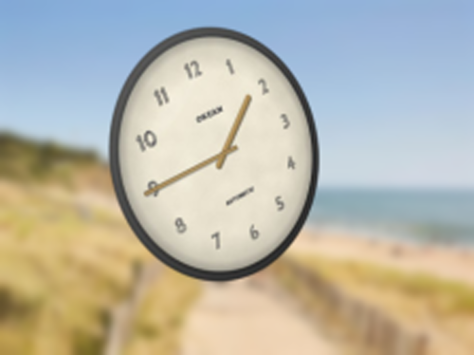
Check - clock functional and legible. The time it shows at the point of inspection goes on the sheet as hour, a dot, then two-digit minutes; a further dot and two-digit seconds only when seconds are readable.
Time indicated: 1.45
